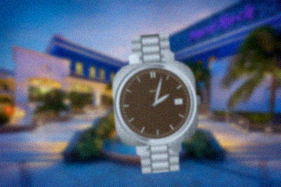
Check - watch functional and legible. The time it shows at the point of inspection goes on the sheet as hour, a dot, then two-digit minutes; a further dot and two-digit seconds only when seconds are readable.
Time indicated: 2.03
